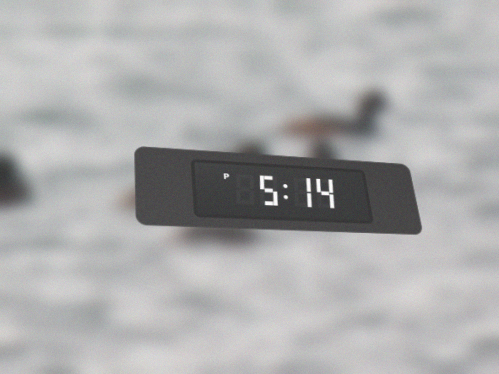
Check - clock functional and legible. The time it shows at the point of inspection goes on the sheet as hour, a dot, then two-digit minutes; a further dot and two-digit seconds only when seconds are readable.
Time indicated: 5.14
